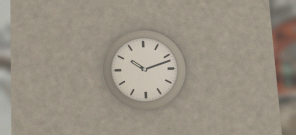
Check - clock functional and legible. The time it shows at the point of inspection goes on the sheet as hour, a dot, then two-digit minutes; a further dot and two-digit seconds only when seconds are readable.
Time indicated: 10.12
